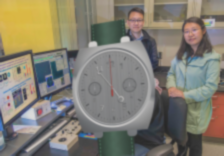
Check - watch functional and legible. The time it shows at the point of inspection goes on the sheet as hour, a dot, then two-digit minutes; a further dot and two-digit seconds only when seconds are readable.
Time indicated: 4.54
